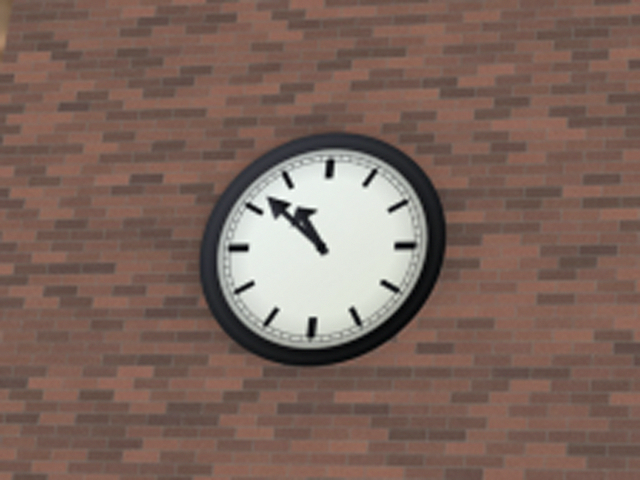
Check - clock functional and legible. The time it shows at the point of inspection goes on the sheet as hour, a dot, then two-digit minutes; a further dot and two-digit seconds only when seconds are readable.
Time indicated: 10.52
